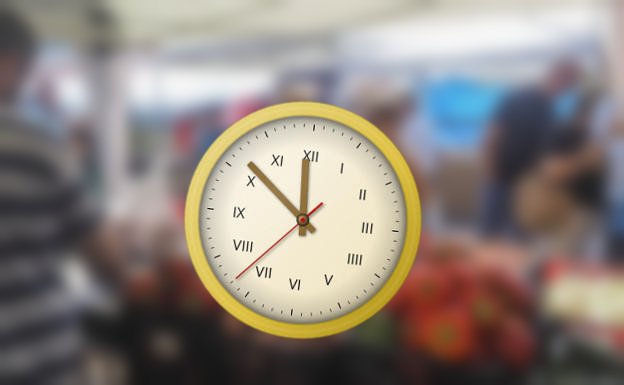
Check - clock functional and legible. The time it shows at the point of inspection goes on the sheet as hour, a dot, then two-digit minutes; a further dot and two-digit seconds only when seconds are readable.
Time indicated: 11.51.37
